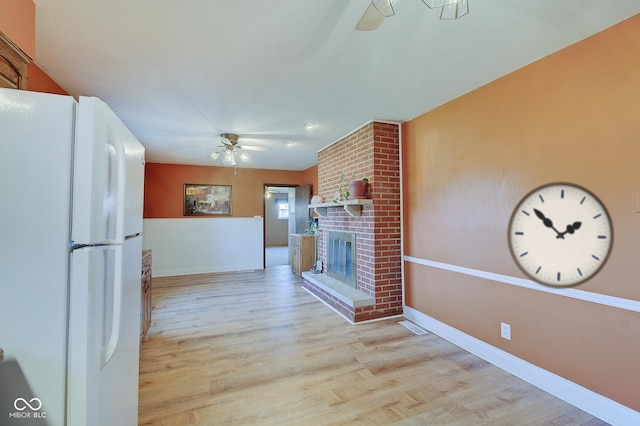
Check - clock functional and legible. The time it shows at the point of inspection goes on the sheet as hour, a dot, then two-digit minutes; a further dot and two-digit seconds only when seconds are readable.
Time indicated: 1.52
